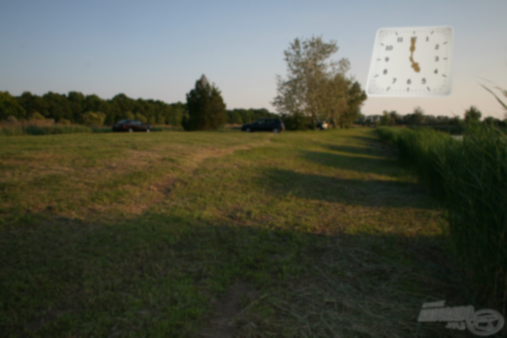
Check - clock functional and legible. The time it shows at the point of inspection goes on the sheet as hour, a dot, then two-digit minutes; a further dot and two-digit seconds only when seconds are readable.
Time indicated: 5.00
